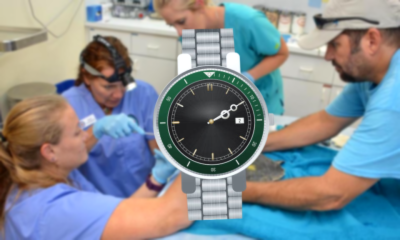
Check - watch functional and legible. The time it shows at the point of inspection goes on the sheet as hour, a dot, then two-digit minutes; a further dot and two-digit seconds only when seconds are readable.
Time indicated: 2.10
